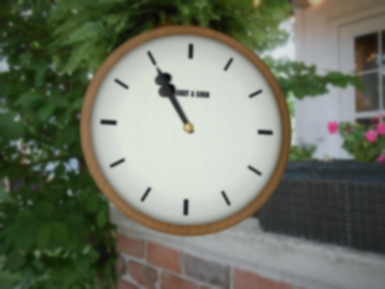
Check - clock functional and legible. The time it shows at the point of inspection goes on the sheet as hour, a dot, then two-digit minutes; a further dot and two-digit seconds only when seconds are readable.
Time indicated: 10.55
